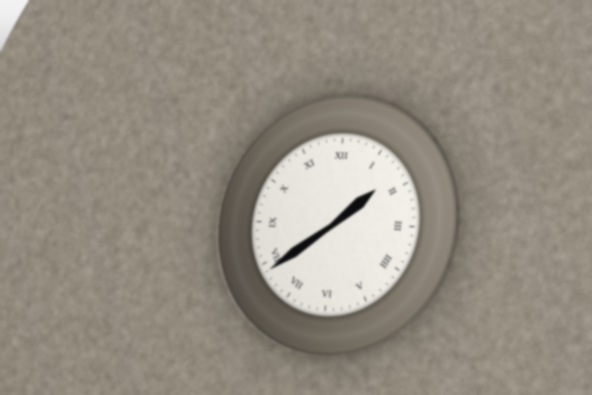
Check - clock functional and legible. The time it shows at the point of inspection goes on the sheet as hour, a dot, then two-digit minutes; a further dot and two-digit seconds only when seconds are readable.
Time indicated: 1.39
